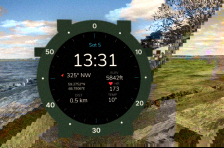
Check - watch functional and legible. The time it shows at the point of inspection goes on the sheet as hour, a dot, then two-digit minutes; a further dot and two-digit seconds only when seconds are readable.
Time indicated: 13.31
